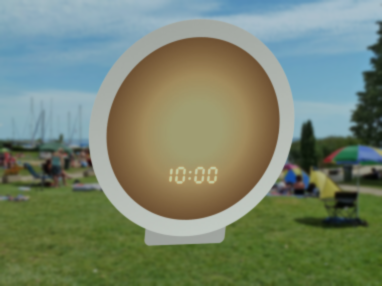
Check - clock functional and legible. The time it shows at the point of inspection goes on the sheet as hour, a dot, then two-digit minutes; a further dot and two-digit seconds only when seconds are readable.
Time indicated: 10.00
